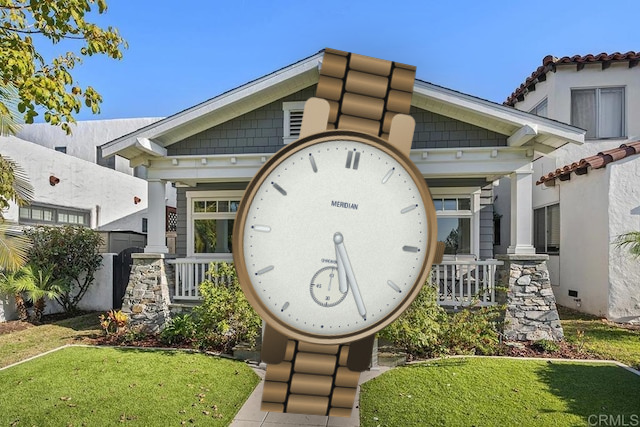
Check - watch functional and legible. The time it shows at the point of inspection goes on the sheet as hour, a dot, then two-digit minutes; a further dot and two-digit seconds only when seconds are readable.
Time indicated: 5.25
